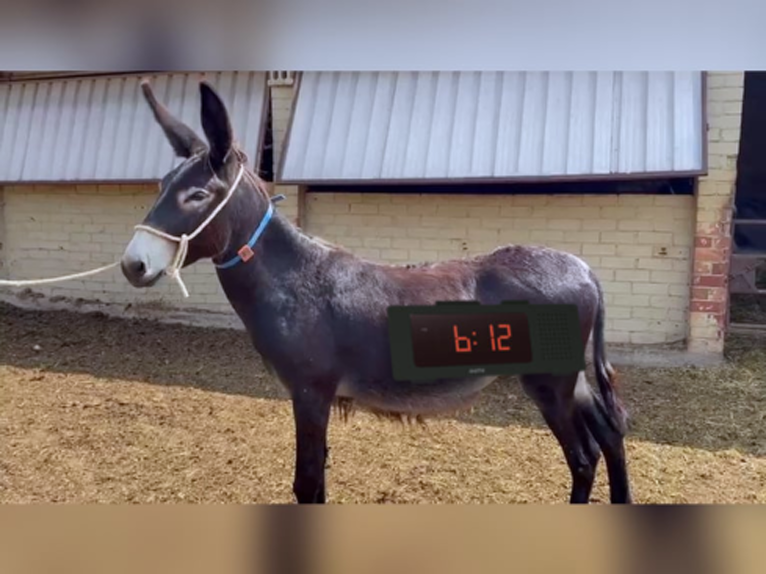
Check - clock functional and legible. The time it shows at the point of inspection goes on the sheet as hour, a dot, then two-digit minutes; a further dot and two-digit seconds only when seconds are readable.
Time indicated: 6.12
